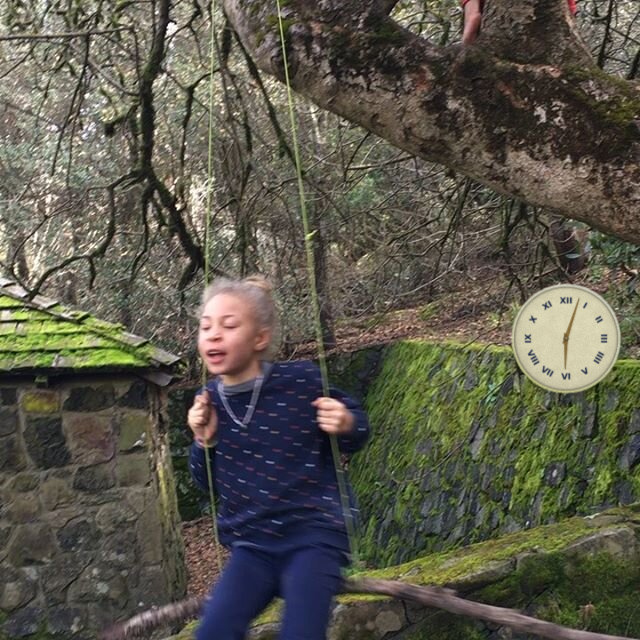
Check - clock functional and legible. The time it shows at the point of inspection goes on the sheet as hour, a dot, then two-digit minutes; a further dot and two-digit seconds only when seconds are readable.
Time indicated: 6.03
